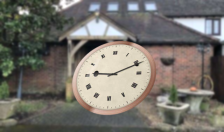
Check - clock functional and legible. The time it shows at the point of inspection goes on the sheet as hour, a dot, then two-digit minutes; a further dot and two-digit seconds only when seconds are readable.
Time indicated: 9.11
